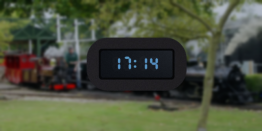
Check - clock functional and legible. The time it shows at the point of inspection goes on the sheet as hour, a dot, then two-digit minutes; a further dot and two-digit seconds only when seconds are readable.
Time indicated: 17.14
